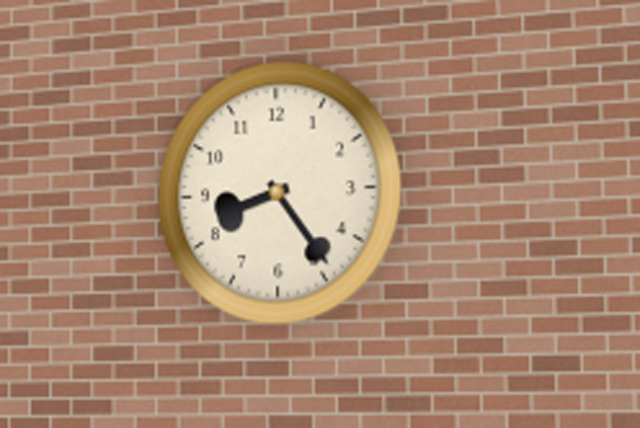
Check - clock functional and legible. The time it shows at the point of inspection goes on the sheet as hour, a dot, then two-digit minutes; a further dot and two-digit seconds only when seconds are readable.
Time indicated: 8.24
